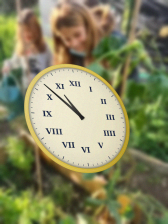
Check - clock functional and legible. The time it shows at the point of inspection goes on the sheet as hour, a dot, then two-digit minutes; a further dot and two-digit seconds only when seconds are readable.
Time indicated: 10.52
